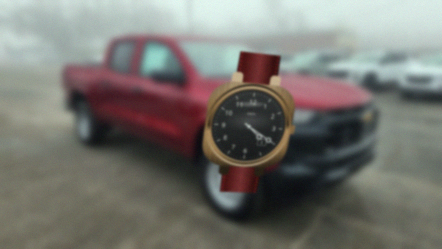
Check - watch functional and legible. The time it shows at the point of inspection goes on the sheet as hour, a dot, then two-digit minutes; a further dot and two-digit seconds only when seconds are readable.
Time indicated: 4.20
